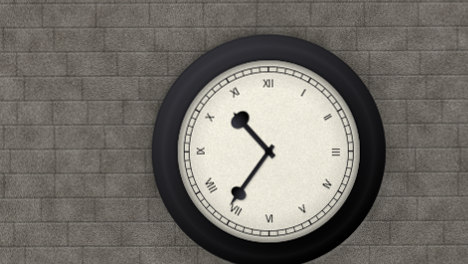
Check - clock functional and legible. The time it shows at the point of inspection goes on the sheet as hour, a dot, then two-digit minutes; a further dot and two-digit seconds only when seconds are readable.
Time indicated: 10.36
